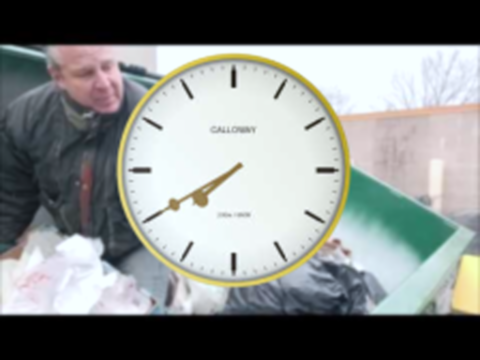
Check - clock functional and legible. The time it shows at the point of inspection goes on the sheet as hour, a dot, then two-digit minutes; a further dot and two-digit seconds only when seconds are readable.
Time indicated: 7.40
